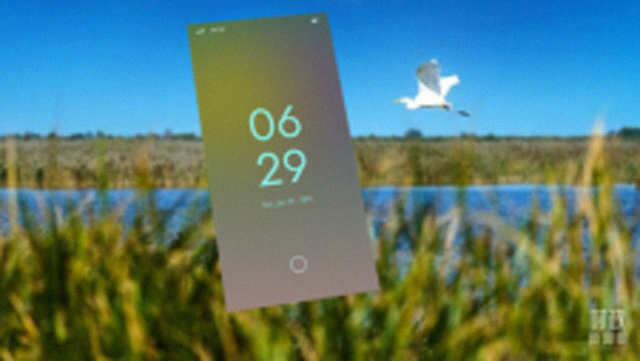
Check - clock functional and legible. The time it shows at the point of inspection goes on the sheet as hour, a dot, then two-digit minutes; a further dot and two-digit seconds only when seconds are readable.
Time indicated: 6.29
